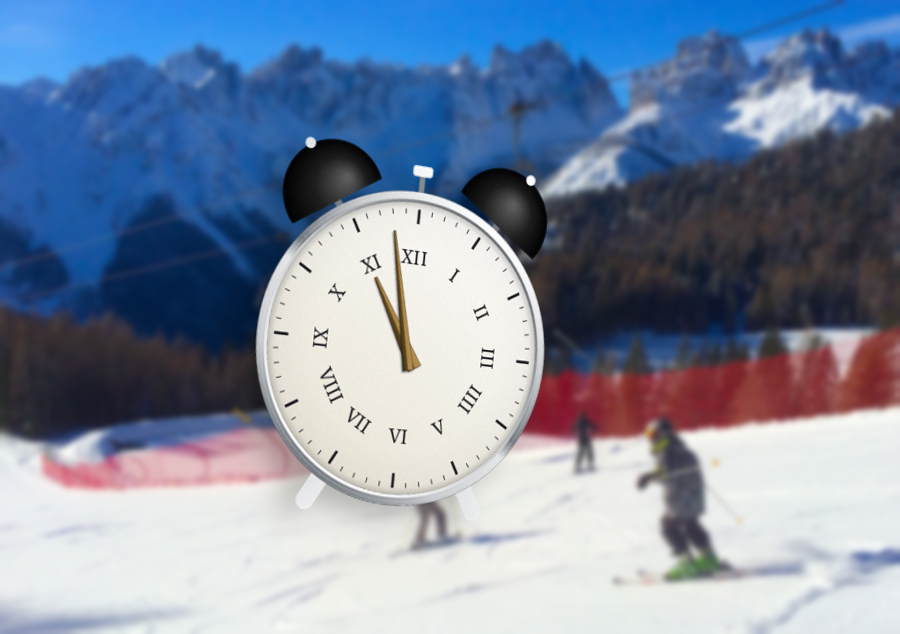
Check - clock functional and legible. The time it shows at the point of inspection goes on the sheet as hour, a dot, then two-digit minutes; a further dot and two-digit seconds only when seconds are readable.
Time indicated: 10.58
